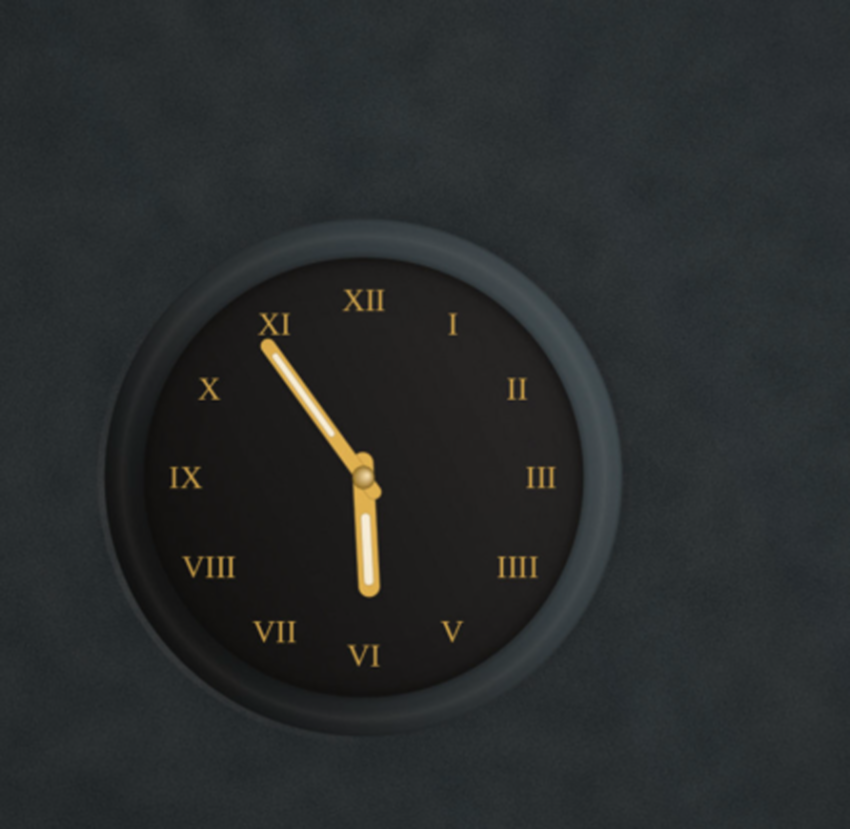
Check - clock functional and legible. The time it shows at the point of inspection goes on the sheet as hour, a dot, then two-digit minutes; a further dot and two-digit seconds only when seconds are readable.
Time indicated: 5.54
